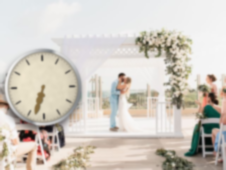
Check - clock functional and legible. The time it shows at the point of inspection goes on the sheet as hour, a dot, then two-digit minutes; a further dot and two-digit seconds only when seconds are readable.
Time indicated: 6.33
